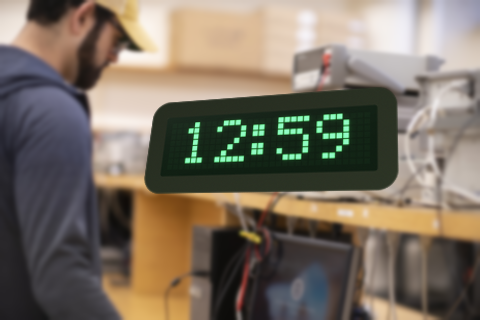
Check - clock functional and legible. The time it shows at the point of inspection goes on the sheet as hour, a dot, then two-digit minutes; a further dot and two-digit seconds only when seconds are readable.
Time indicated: 12.59
